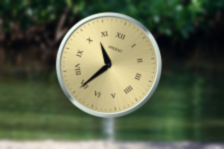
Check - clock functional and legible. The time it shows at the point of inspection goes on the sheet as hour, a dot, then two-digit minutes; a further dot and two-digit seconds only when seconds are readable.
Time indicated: 10.35
